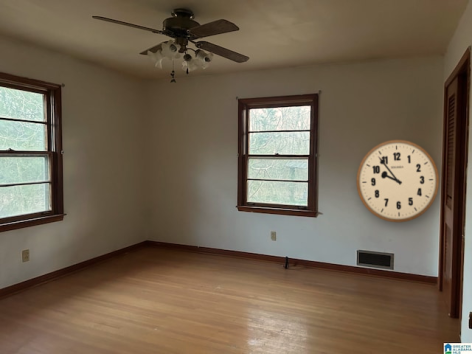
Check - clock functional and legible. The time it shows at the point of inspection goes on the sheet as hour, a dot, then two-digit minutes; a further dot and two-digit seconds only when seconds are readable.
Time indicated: 9.54
